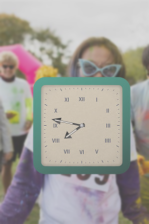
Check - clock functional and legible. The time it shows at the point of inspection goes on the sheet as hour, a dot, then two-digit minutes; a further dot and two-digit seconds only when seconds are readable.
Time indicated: 7.47
